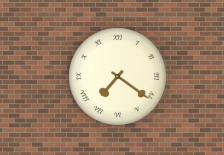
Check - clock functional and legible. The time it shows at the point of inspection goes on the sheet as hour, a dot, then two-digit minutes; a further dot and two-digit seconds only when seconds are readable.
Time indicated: 7.21
